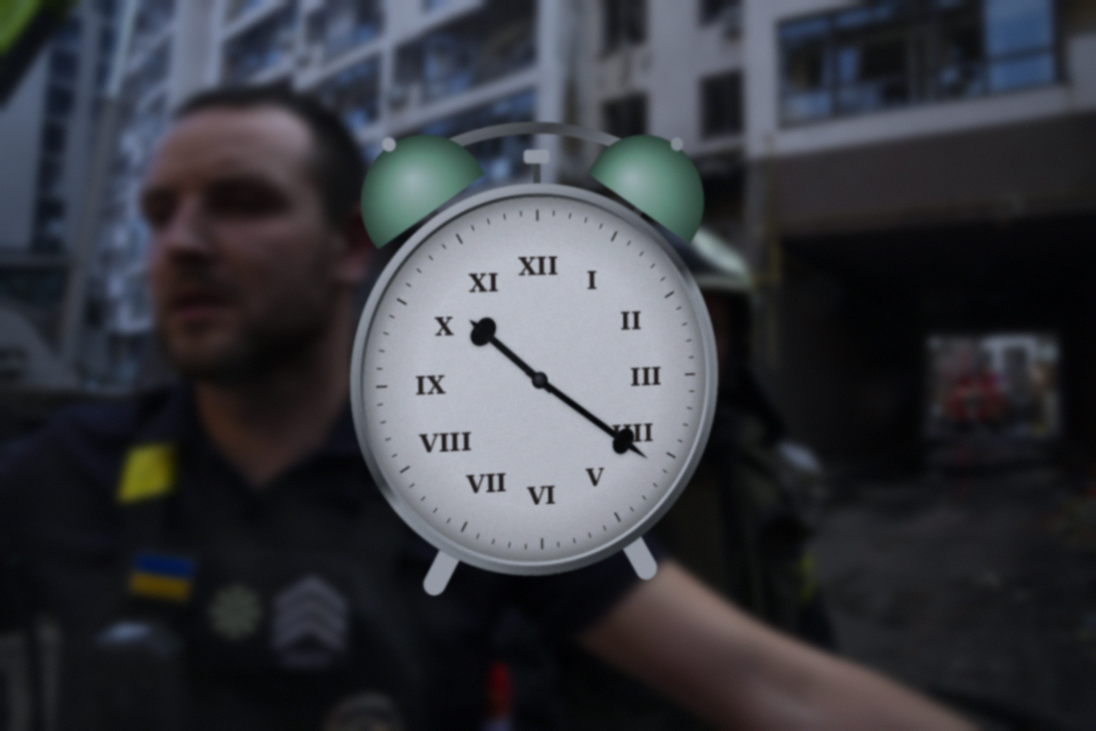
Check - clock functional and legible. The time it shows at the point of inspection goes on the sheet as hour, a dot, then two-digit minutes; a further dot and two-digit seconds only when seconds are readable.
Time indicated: 10.21
